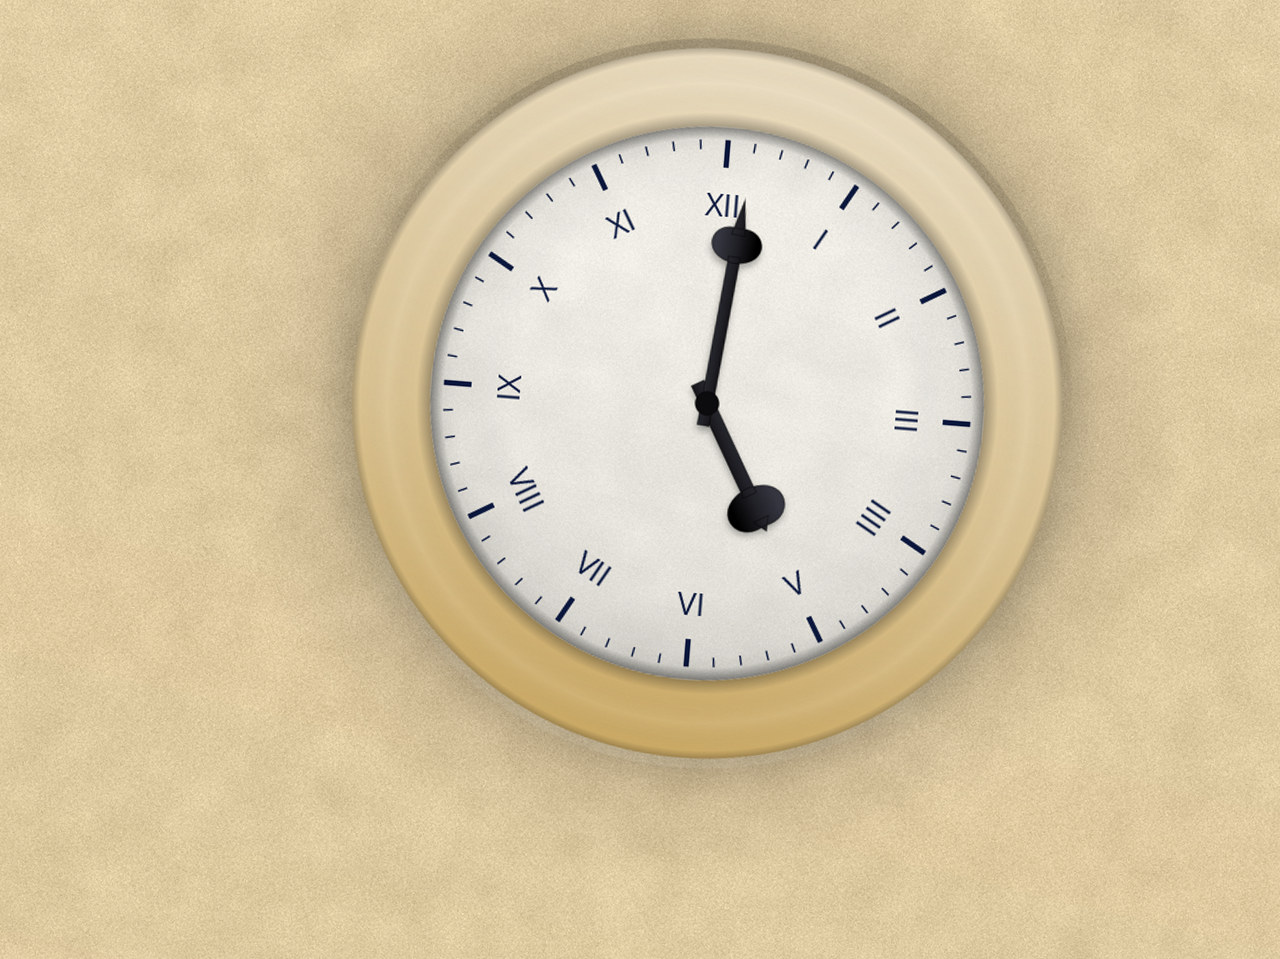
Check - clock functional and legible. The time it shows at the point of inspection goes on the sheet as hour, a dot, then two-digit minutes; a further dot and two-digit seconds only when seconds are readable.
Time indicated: 5.01
